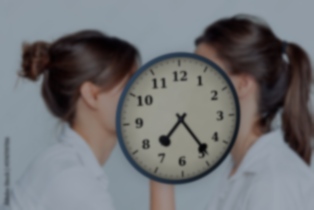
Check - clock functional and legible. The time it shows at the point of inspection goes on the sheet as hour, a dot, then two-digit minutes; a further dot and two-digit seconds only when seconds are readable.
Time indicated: 7.24
